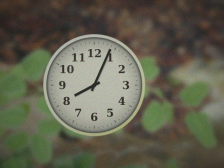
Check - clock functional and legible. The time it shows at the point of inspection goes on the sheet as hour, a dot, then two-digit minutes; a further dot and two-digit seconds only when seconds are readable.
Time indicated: 8.04
